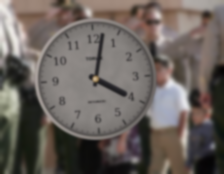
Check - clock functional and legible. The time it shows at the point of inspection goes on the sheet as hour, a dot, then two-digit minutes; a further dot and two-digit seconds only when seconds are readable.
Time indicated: 4.02
